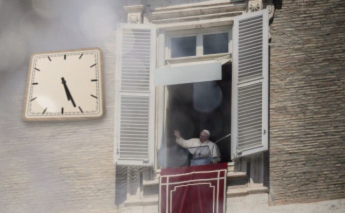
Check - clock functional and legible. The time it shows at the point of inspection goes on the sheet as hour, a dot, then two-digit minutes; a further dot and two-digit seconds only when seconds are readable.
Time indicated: 5.26
